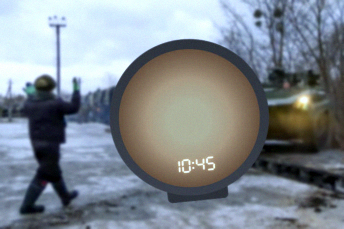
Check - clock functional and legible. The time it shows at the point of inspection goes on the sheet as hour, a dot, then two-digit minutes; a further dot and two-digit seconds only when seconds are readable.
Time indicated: 10.45
